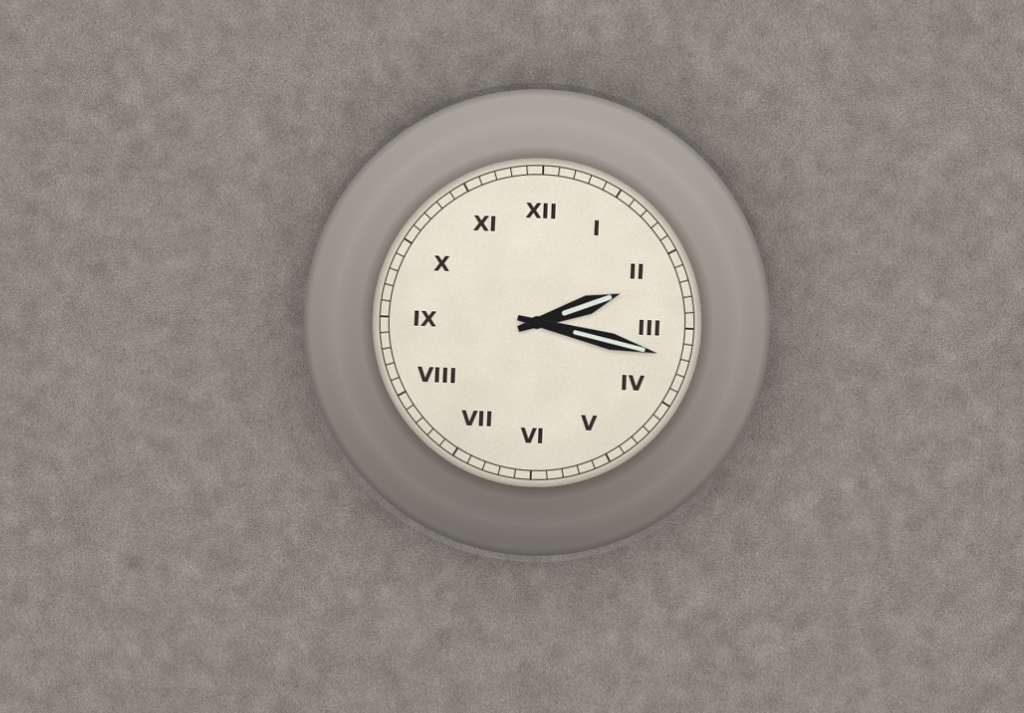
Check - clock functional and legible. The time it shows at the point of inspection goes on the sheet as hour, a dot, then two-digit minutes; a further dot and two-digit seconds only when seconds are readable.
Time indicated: 2.17
